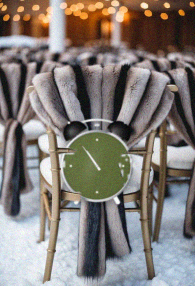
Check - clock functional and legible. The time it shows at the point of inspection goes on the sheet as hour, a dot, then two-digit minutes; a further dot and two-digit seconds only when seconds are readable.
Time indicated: 10.54
